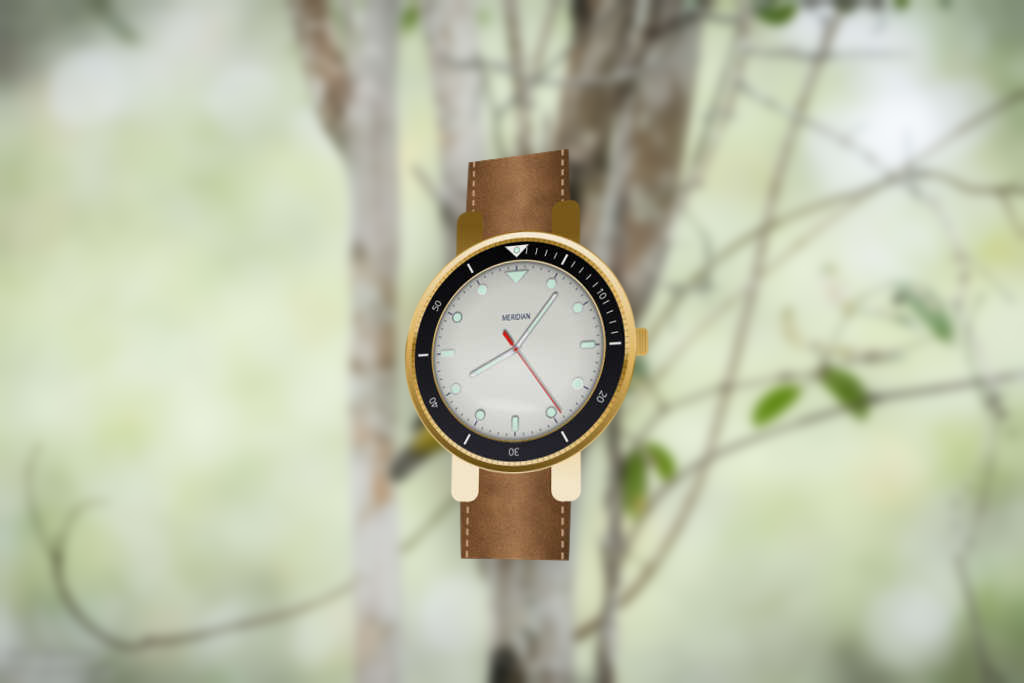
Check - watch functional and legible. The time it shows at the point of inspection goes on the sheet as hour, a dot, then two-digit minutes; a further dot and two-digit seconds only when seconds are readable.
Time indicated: 8.06.24
